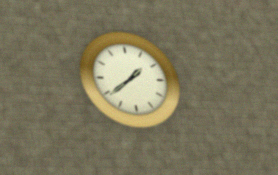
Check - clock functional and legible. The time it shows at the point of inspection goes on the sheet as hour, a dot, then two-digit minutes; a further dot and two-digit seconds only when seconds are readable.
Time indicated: 1.39
